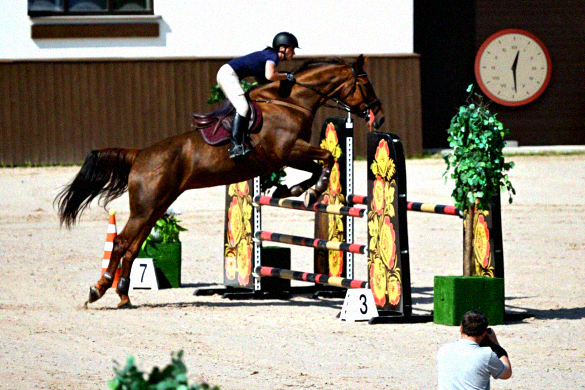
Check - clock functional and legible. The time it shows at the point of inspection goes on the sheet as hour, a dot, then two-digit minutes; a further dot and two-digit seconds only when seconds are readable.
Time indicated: 12.29
